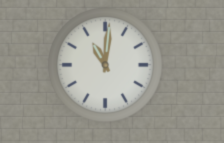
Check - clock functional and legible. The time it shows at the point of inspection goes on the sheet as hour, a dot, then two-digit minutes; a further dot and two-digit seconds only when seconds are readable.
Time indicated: 11.01
